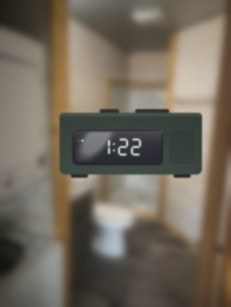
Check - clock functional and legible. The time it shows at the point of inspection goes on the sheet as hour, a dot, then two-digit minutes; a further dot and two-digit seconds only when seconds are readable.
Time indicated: 1.22
